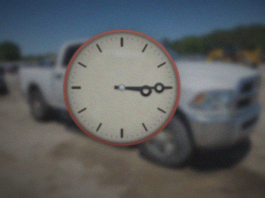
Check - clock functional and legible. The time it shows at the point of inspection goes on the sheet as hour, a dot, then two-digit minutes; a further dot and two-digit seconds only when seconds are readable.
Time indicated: 3.15
